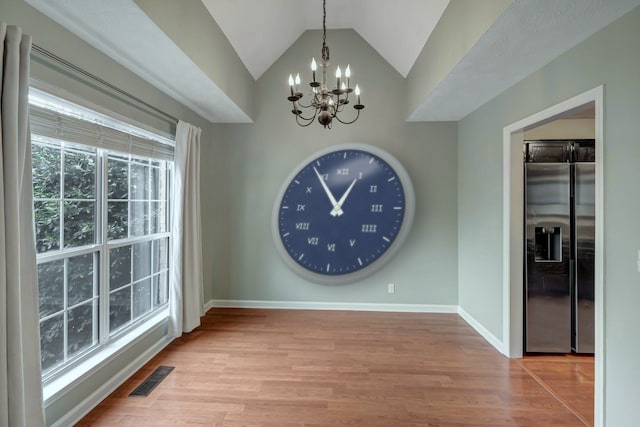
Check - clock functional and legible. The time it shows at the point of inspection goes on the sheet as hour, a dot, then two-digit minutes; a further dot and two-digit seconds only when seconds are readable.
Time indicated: 12.54
